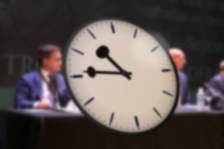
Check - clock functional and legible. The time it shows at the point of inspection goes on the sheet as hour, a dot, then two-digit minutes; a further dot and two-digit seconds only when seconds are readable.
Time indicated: 10.46
